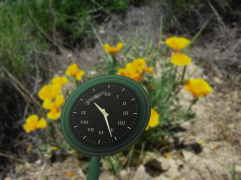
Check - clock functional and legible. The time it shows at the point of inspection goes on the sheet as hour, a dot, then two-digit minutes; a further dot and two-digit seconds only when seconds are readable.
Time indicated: 10.26
